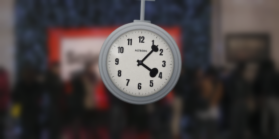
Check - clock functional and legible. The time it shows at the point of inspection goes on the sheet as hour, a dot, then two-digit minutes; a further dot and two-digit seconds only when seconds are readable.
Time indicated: 4.07
